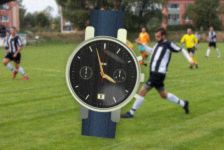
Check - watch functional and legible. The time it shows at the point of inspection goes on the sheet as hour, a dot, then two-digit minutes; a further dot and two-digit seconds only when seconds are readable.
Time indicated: 3.57
